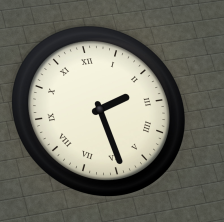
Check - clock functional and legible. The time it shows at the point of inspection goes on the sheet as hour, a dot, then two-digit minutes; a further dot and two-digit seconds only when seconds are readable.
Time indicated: 2.29
